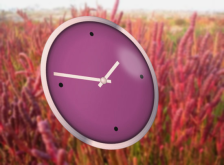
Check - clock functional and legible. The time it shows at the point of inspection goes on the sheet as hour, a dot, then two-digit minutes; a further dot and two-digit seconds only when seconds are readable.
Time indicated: 1.47
